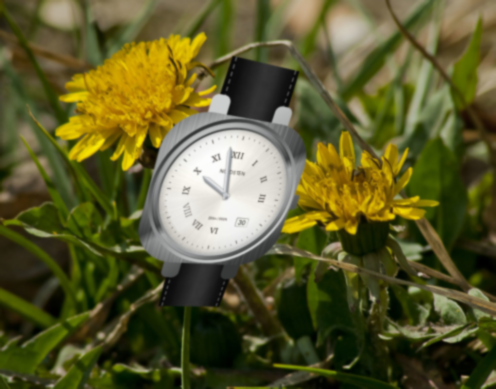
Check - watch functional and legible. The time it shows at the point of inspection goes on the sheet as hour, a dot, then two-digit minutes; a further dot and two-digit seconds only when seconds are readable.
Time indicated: 9.58
